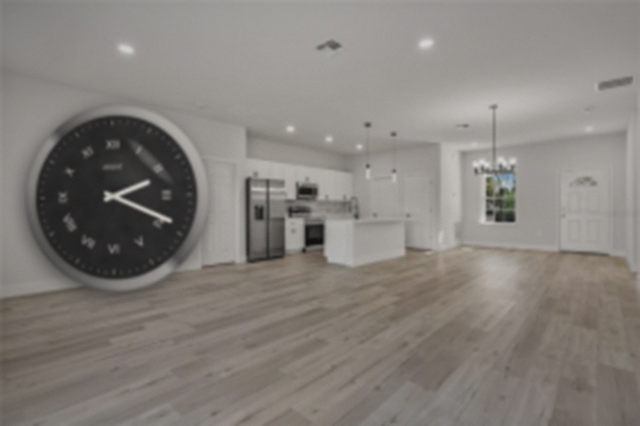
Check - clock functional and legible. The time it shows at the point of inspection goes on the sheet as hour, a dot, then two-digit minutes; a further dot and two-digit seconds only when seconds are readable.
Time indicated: 2.19
